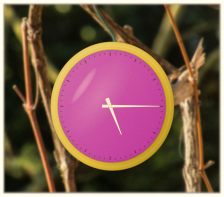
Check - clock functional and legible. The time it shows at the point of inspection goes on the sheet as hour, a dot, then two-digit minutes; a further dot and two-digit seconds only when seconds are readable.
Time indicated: 5.15
